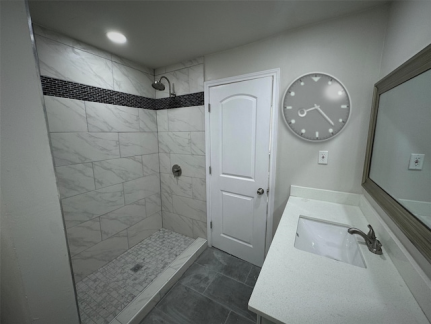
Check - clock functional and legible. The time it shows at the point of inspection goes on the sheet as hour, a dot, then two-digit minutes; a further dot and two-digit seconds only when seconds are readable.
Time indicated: 8.23
